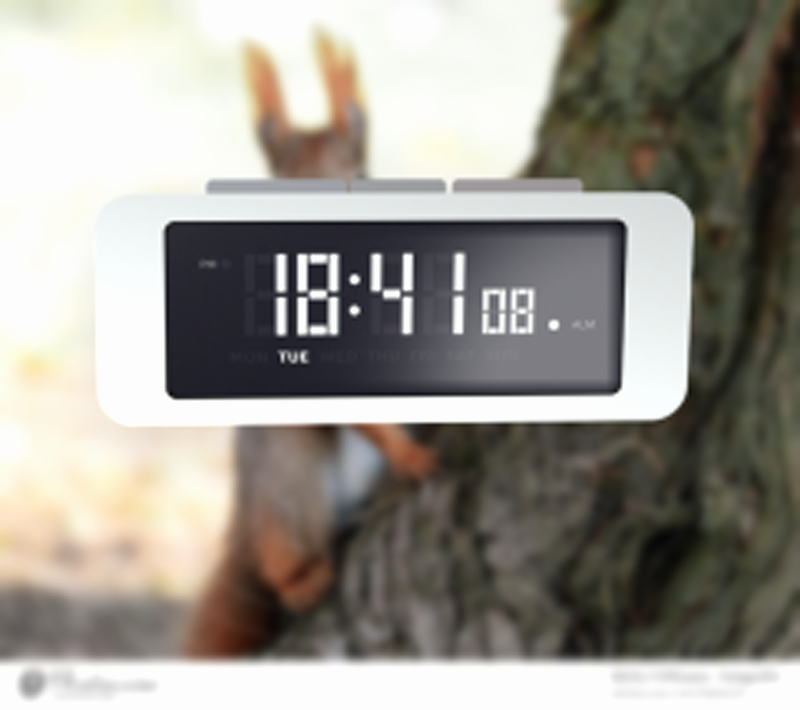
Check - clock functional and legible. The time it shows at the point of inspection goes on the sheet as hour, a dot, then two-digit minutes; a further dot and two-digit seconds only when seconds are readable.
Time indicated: 18.41.08
